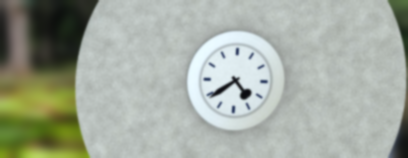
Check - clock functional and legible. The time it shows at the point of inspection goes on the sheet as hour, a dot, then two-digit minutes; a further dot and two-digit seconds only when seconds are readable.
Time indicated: 4.39
